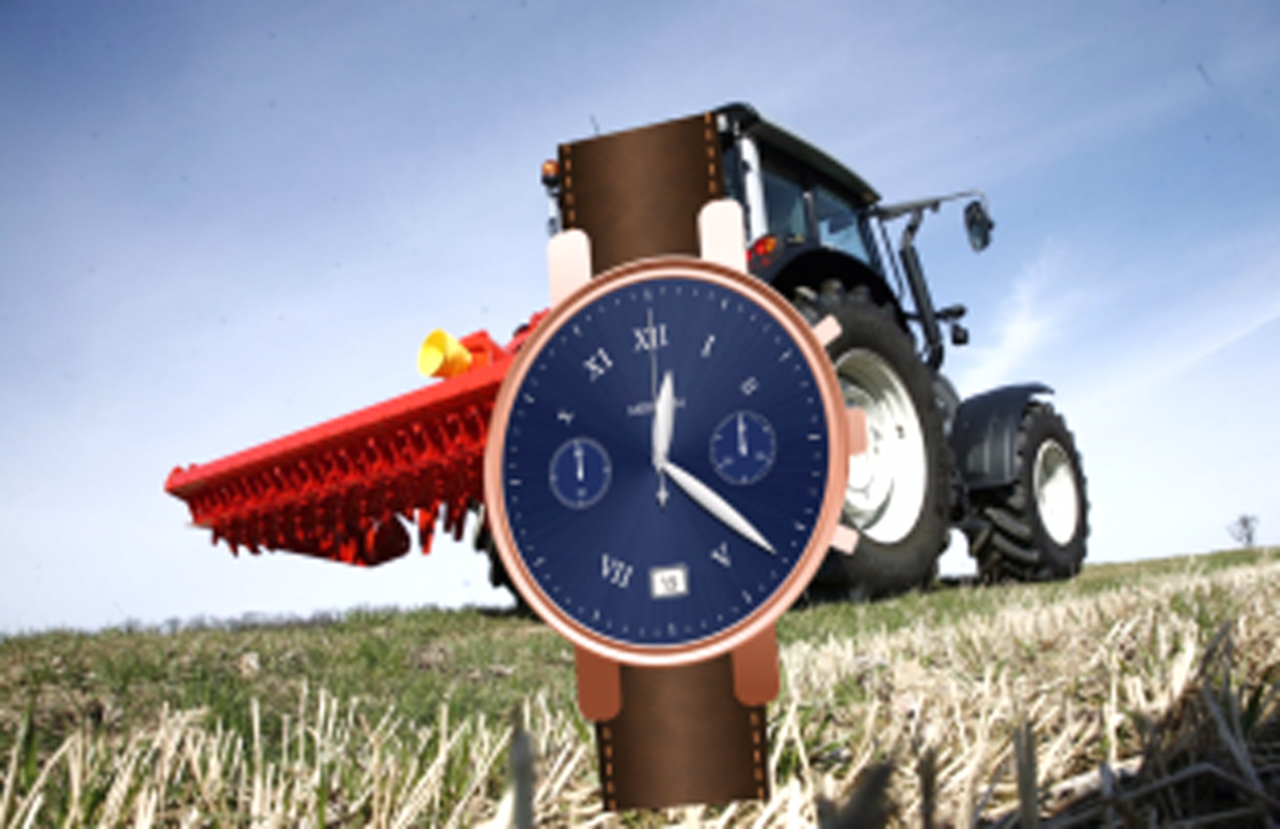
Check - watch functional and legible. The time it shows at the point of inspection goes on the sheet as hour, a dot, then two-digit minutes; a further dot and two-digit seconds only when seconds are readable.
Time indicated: 12.22
